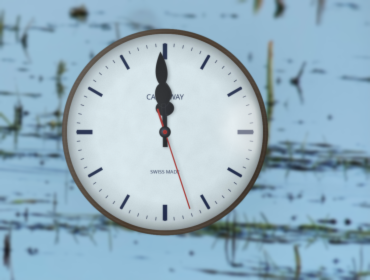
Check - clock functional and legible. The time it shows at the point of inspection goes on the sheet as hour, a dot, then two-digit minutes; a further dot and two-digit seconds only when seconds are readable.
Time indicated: 11.59.27
